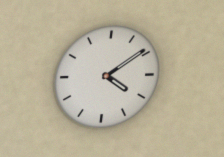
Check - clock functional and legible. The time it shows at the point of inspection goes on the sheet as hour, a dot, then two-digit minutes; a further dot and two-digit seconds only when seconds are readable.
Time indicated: 4.09
